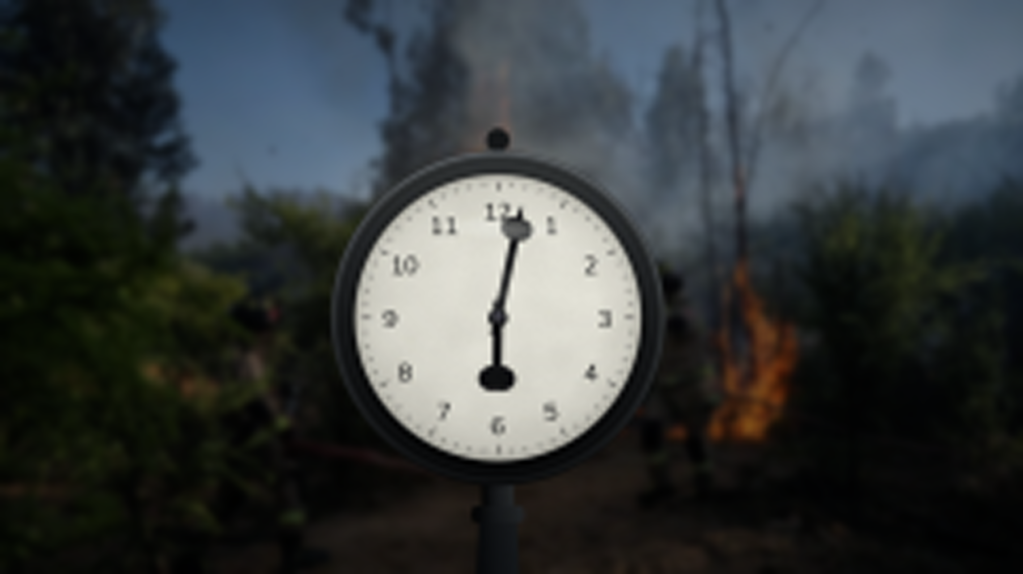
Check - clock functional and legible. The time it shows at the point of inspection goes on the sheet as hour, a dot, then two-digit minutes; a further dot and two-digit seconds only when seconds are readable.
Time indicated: 6.02
